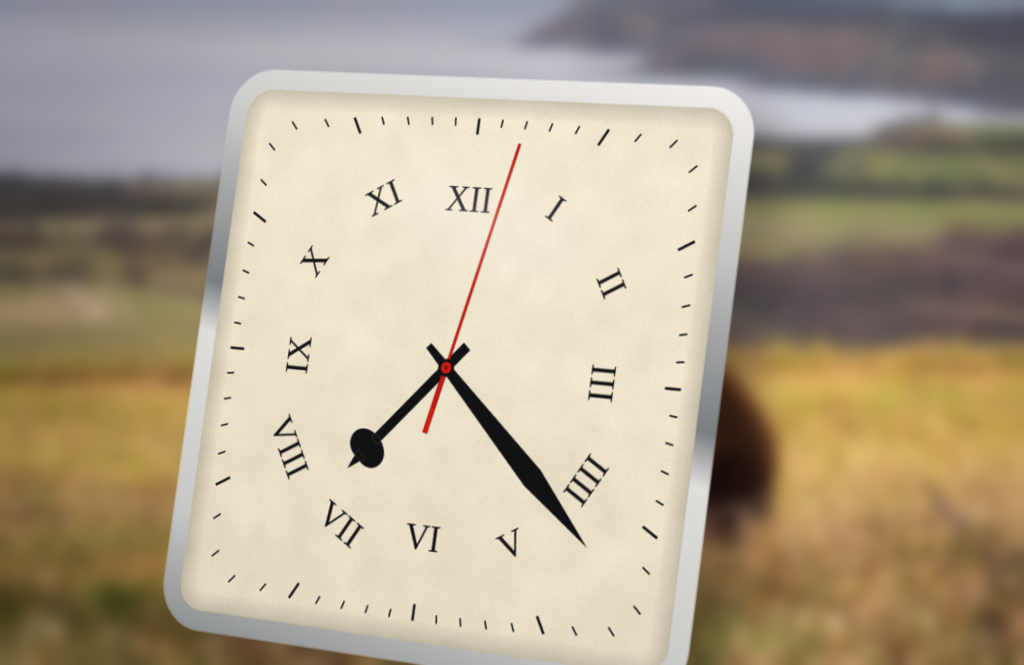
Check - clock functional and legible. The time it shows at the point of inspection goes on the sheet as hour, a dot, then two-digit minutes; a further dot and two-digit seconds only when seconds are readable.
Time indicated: 7.22.02
